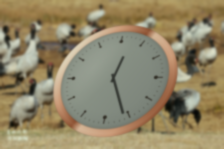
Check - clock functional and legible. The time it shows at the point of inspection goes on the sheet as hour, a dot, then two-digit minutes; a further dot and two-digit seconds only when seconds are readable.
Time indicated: 12.26
